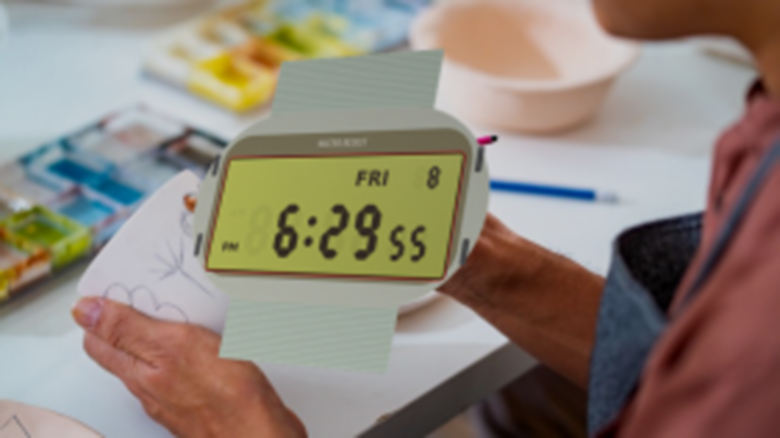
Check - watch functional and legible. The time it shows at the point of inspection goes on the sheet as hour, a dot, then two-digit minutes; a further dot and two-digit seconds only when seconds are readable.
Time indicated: 6.29.55
